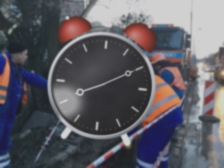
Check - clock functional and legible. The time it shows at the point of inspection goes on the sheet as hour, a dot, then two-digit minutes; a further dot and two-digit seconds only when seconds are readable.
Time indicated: 8.10
